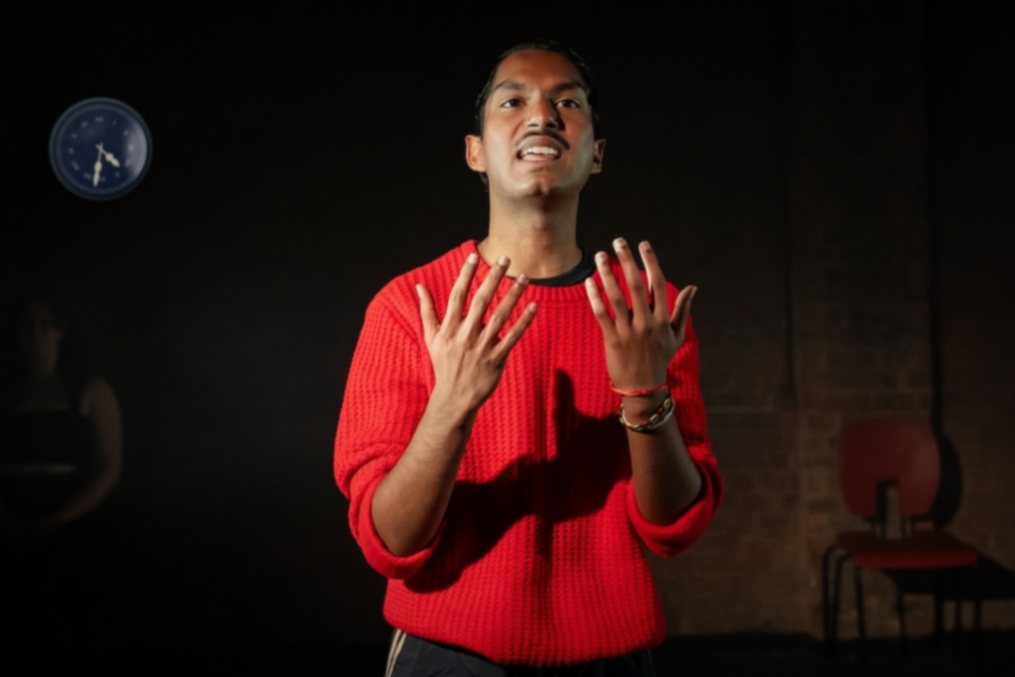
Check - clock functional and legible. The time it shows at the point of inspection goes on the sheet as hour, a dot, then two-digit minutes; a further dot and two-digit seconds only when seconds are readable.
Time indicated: 4.32
